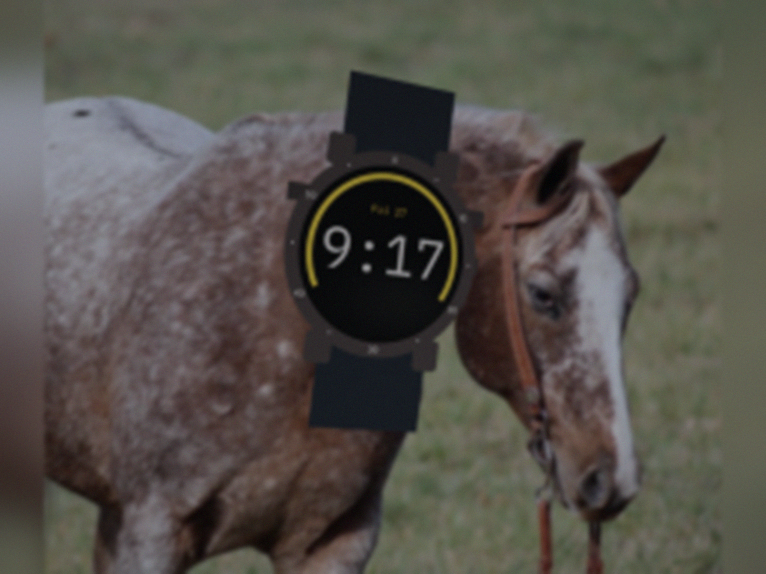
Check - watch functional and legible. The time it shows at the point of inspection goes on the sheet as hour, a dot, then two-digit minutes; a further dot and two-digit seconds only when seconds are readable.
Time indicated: 9.17
